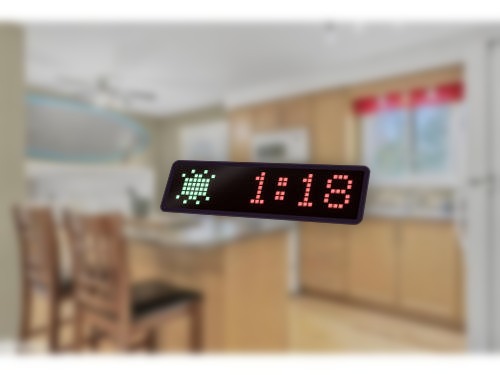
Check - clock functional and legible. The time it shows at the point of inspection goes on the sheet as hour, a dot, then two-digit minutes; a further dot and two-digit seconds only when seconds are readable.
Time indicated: 1.18
